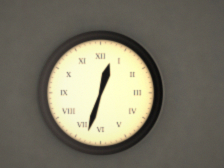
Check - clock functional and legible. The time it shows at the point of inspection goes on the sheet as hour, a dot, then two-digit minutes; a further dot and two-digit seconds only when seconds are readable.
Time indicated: 12.33
